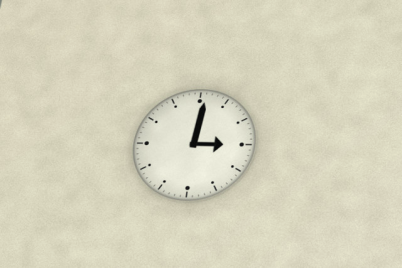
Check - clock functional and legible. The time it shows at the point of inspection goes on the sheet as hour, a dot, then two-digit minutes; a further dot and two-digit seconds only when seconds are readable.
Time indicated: 3.01
